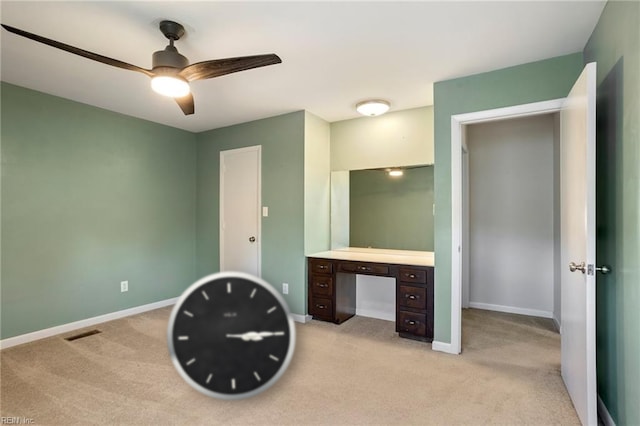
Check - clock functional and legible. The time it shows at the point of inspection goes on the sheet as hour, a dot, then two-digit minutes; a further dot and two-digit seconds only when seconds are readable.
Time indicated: 3.15
